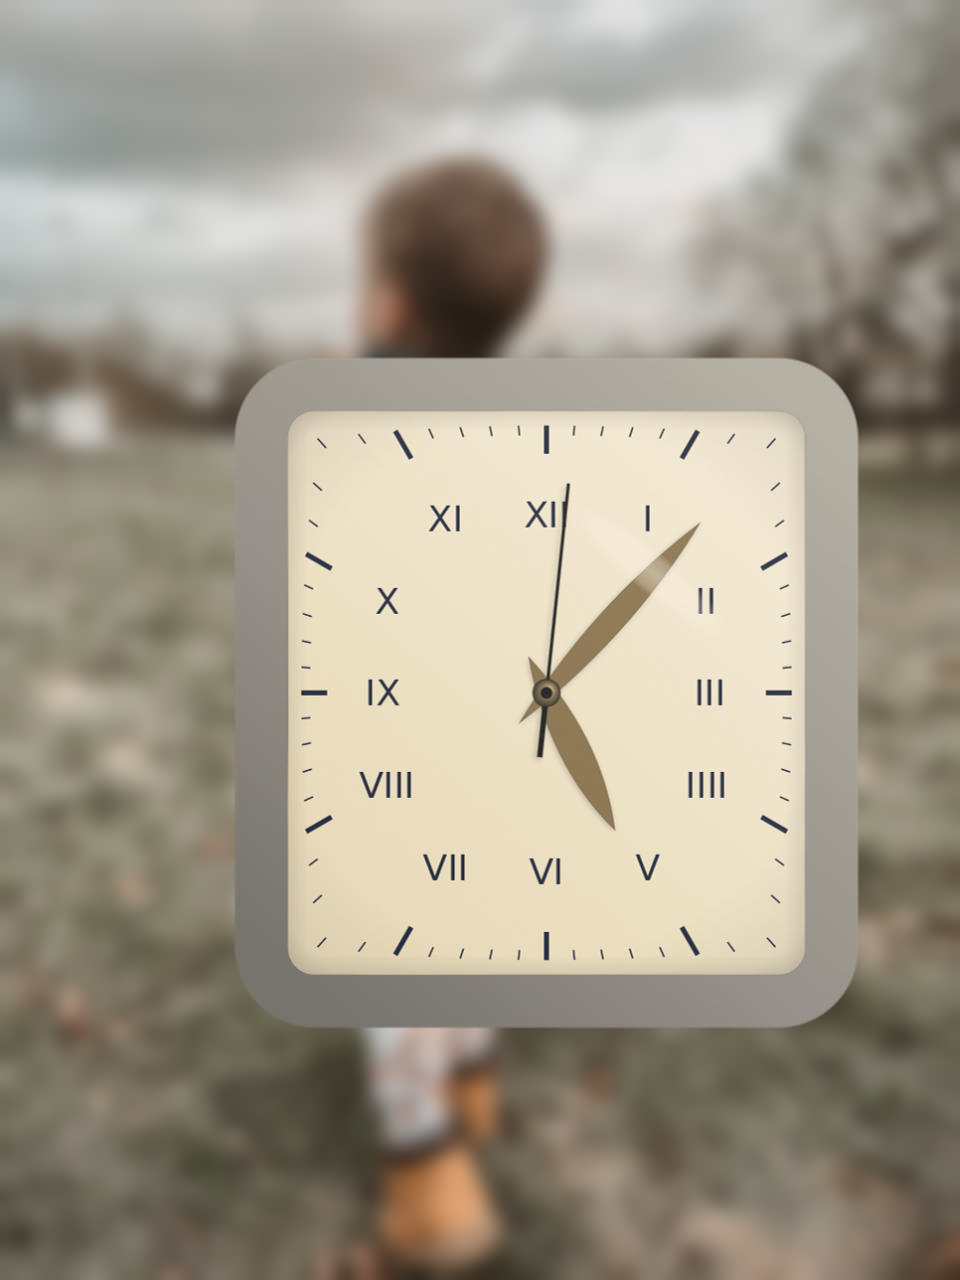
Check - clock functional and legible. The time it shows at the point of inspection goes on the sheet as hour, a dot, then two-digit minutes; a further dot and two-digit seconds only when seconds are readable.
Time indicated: 5.07.01
